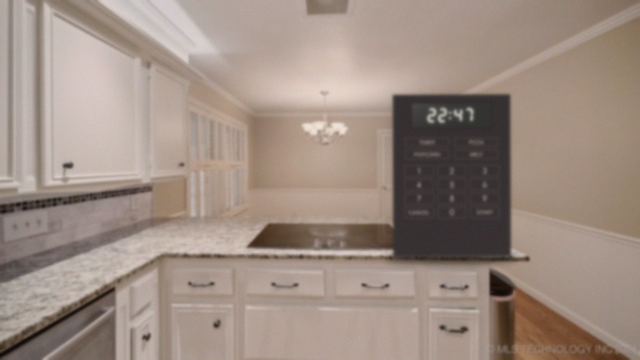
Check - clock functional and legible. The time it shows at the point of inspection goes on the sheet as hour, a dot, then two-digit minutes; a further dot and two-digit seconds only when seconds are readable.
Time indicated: 22.47
